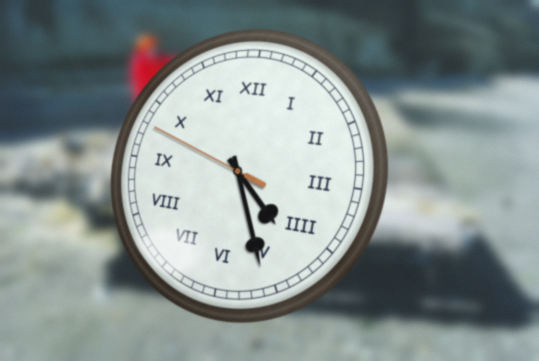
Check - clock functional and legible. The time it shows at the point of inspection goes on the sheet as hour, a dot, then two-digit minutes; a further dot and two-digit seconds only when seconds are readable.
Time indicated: 4.25.48
